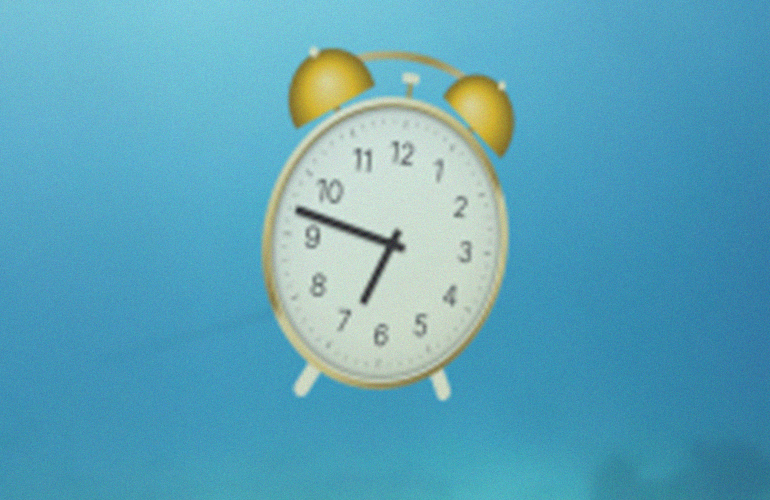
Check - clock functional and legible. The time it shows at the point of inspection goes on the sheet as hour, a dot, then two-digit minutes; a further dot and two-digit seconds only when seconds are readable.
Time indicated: 6.47
